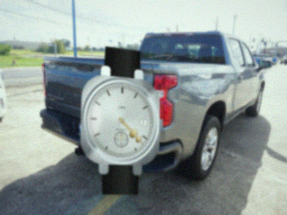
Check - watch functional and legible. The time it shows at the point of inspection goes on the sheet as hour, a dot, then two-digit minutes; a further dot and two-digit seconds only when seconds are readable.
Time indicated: 4.22
